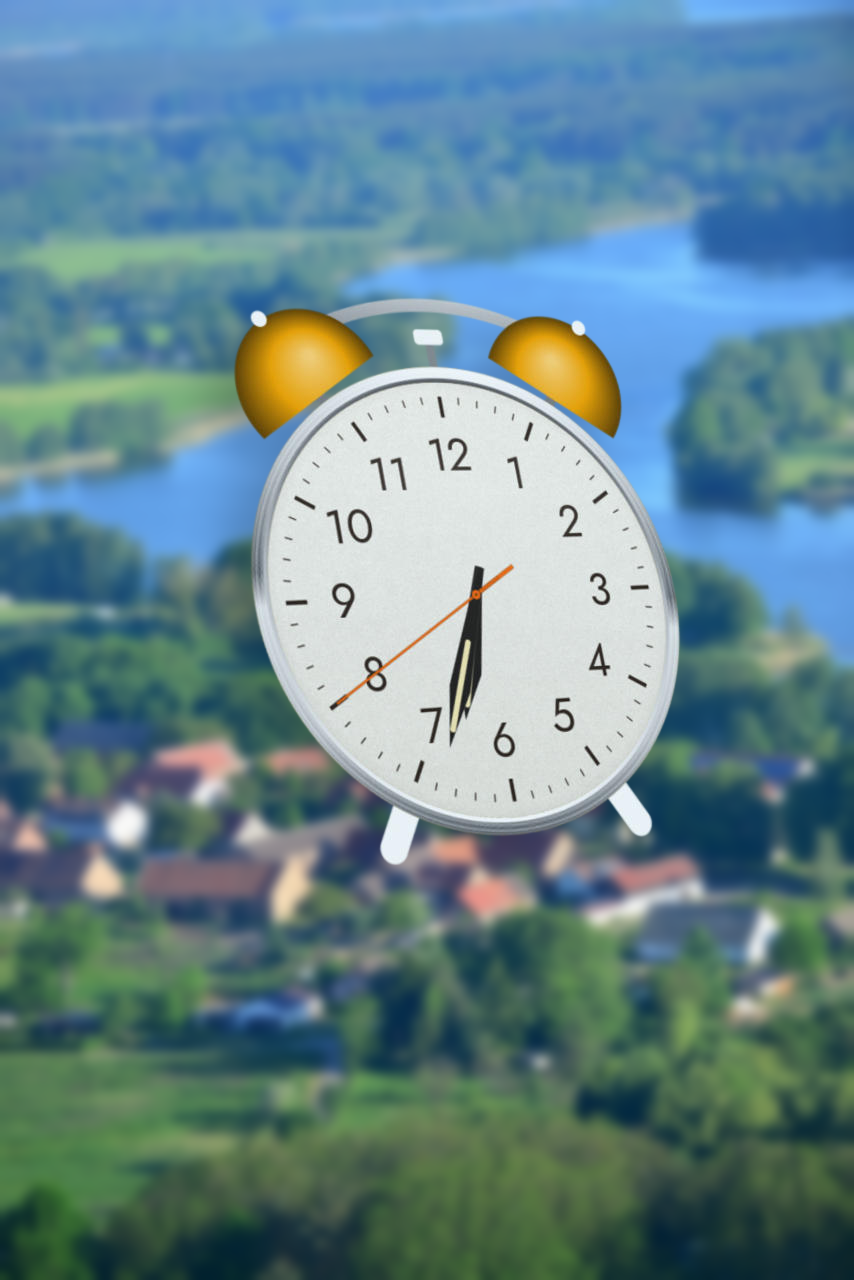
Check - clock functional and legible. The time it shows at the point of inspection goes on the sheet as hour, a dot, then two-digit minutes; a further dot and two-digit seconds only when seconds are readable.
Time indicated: 6.33.40
